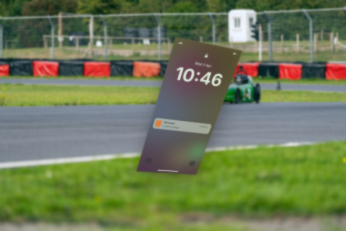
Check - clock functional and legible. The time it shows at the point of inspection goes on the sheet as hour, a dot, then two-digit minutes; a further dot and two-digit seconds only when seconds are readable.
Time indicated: 10.46
